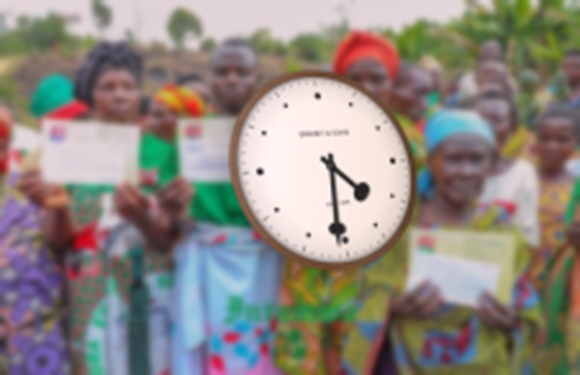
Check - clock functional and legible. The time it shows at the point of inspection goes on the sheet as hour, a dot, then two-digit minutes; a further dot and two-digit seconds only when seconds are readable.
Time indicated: 4.31
